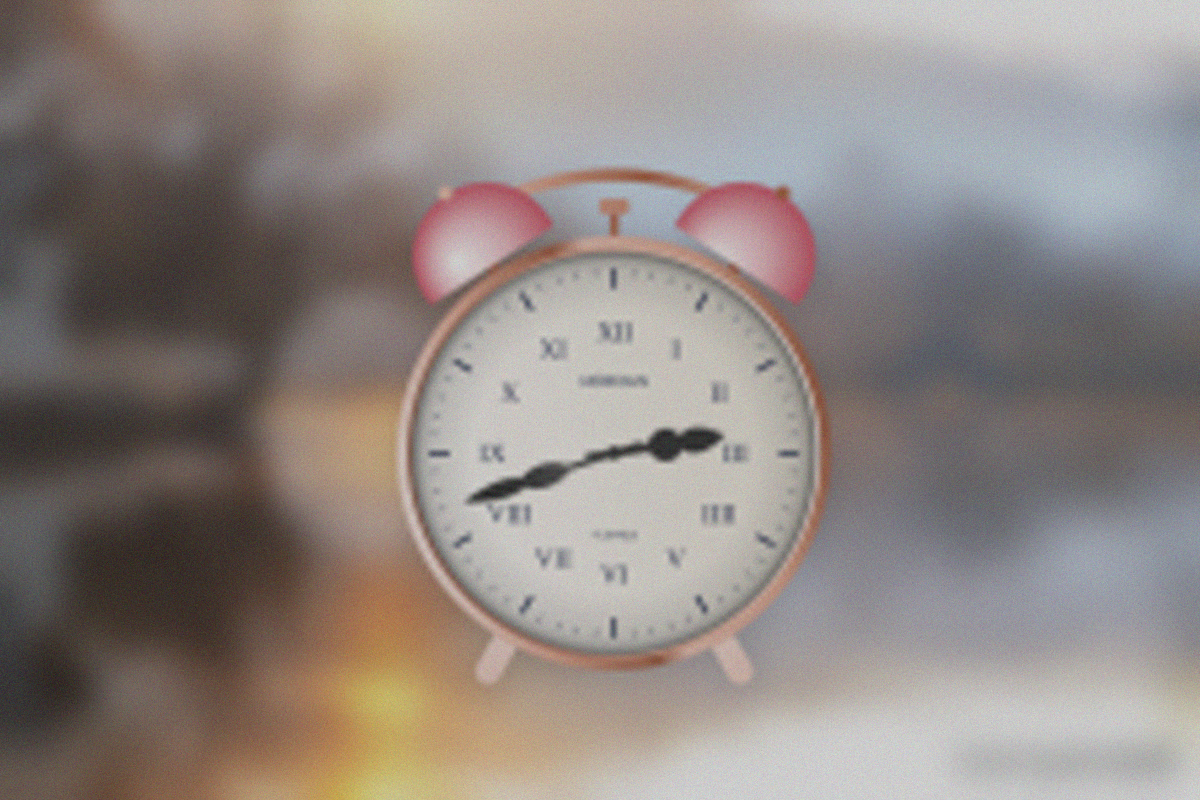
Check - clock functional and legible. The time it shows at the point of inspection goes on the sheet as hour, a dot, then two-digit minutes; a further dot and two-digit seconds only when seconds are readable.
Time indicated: 2.42
